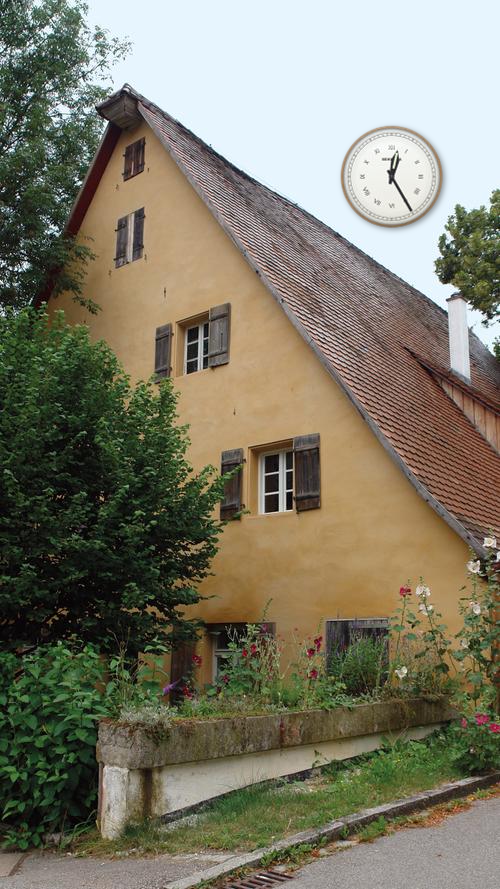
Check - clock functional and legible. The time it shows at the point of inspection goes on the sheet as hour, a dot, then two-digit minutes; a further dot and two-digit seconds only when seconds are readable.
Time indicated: 12.25
